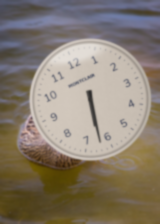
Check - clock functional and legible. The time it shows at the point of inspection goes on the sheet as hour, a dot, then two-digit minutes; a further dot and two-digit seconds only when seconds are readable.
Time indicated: 6.32
